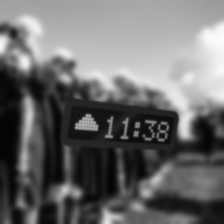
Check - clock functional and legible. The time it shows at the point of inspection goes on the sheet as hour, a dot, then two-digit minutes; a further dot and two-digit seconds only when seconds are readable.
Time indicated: 11.38
